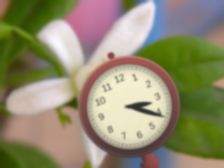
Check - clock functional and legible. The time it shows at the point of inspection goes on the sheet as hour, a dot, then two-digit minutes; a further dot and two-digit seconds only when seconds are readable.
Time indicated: 3.21
